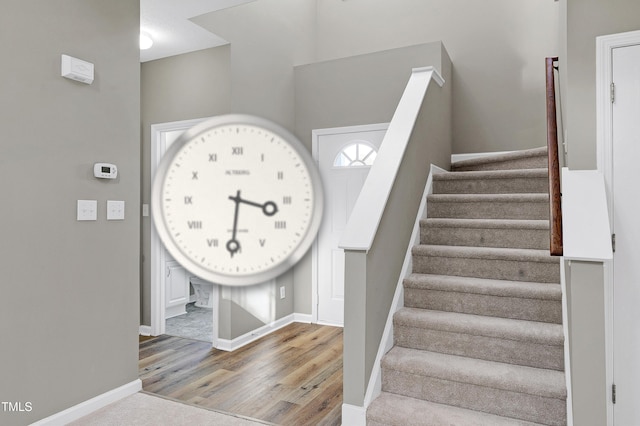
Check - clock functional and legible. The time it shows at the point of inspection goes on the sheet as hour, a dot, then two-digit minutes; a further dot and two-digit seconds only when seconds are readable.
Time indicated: 3.31
